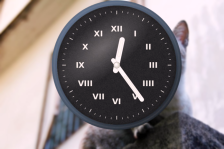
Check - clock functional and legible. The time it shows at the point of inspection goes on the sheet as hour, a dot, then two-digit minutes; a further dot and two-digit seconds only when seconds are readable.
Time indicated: 12.24
